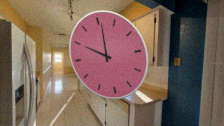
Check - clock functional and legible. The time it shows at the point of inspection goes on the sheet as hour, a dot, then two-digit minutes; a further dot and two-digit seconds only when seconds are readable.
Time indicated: 10.01
